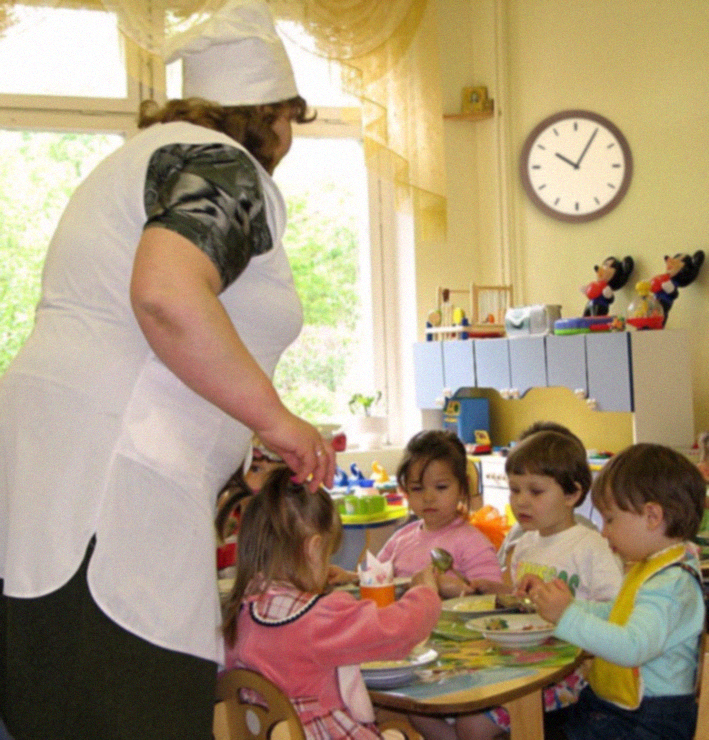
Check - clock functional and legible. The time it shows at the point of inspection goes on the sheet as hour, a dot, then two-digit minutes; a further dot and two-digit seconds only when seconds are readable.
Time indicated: 10.05
